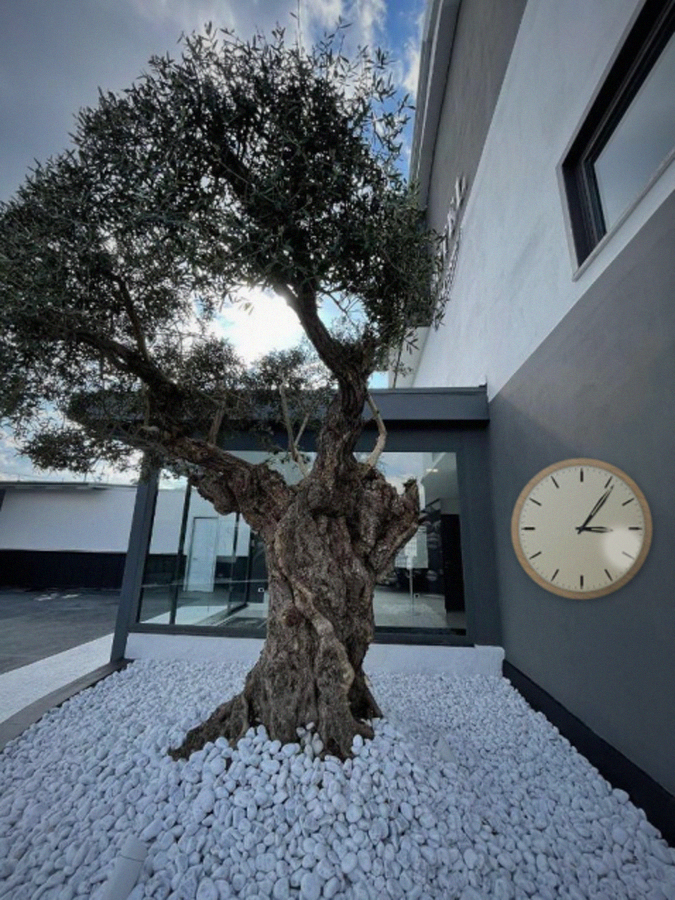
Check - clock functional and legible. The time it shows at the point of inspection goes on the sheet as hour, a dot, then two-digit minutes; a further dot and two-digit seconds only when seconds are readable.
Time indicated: 3.06
